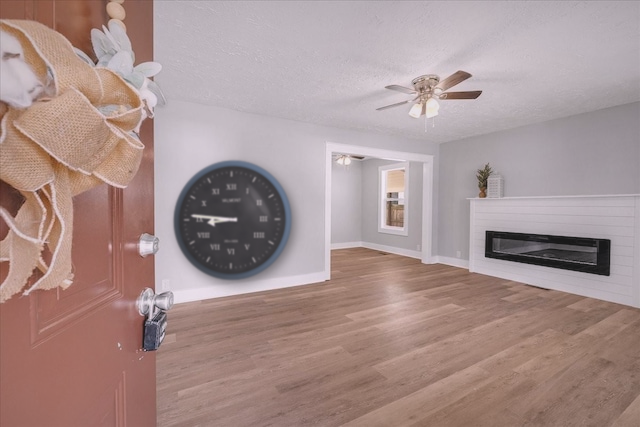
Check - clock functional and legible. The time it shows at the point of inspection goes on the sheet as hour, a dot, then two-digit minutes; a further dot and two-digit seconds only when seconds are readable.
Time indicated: 8.46
